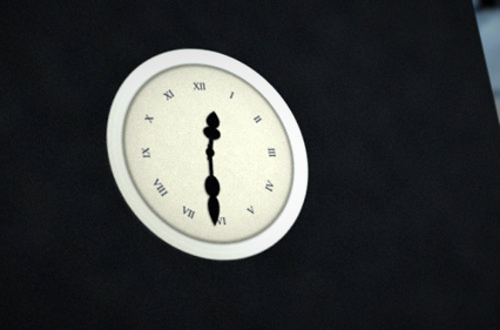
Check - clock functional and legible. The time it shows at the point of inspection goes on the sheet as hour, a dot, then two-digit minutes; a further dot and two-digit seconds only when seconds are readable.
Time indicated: 12.31
